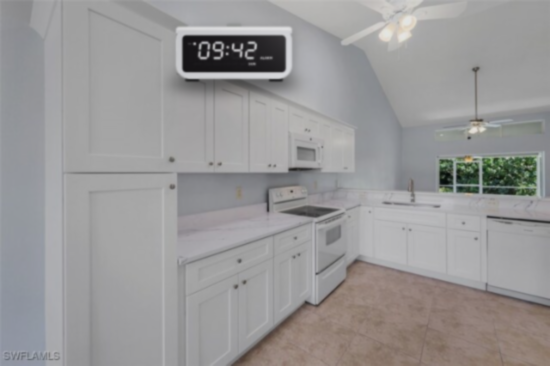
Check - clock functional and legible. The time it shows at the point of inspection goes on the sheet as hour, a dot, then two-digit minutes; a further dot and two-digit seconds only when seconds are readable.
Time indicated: 9.42
